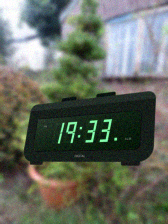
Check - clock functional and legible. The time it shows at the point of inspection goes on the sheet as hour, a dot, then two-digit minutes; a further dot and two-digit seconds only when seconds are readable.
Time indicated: 19.33
